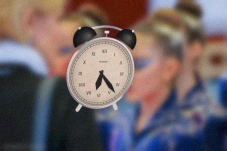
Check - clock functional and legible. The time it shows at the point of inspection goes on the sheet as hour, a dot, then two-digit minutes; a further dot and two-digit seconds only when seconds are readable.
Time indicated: 6.23
